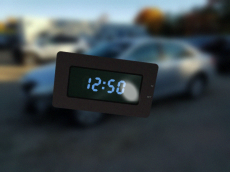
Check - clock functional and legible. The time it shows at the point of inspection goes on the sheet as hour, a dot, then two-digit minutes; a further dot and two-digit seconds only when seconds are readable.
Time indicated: 12.50
